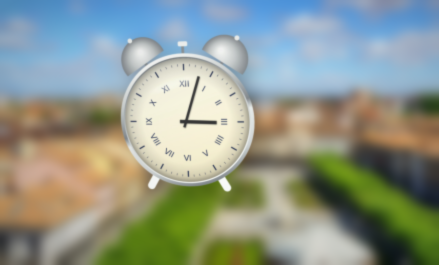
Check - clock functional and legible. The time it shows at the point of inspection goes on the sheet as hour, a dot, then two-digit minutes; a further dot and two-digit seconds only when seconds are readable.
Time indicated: 3.03
